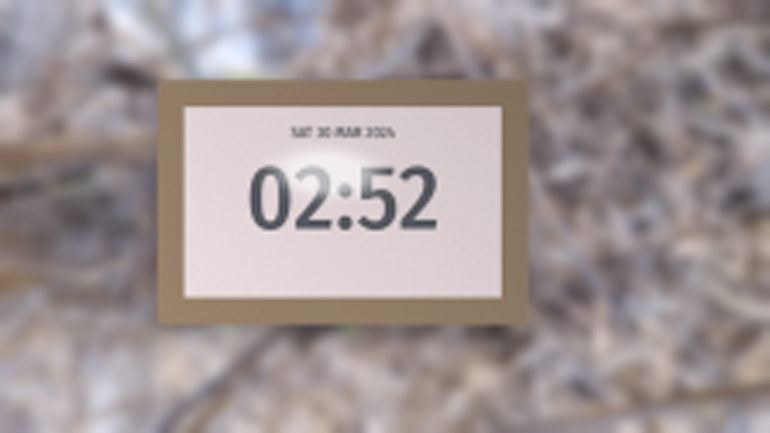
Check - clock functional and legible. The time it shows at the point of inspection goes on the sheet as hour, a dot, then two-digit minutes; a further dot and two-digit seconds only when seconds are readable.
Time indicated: 2.52
